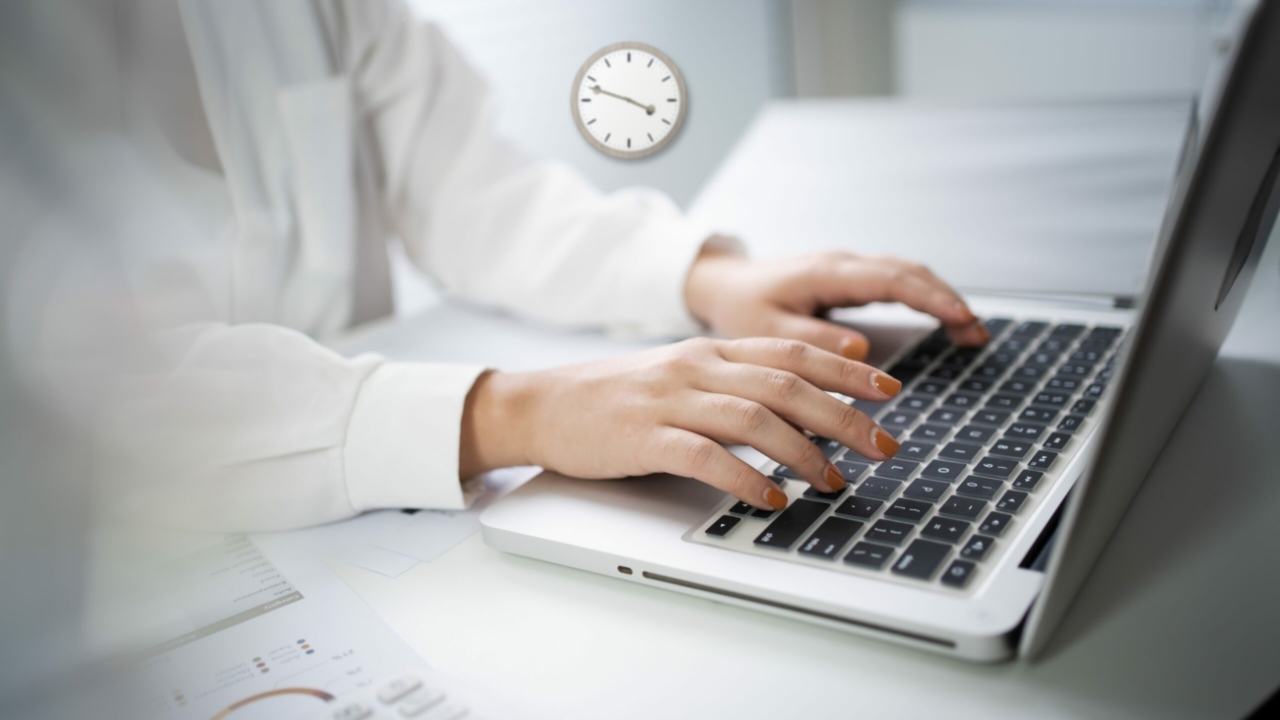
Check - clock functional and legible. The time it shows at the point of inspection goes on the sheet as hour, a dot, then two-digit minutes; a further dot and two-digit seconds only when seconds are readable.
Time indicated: 3.48
